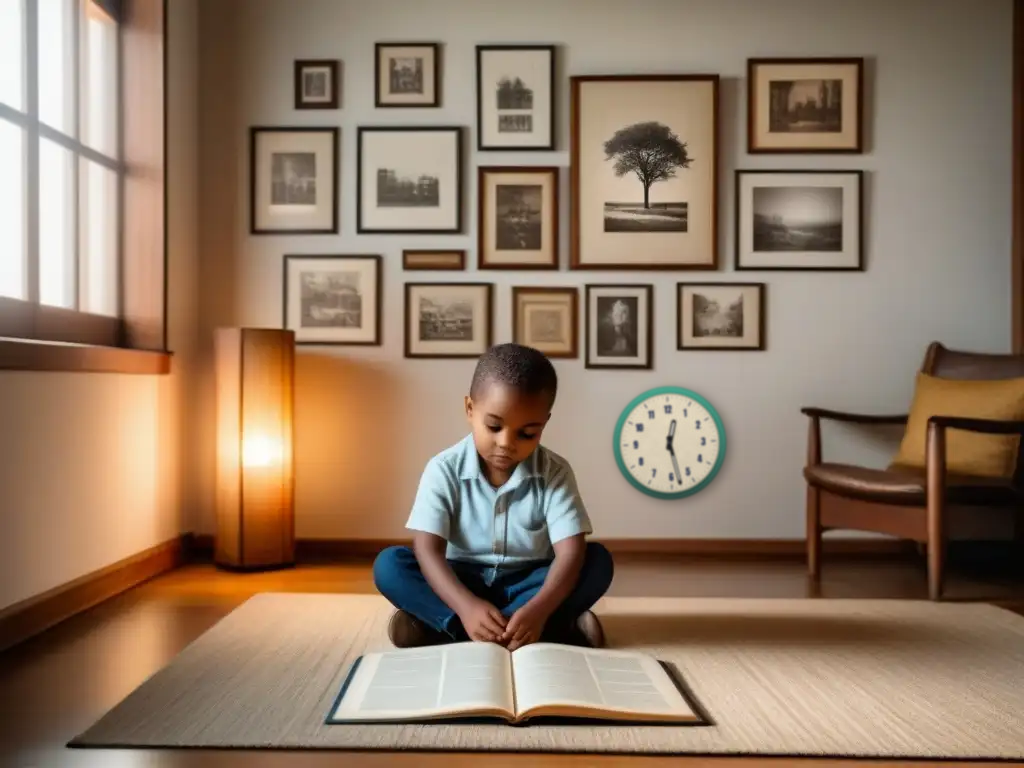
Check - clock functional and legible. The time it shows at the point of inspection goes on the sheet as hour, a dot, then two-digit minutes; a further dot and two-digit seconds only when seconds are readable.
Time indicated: 12.28
